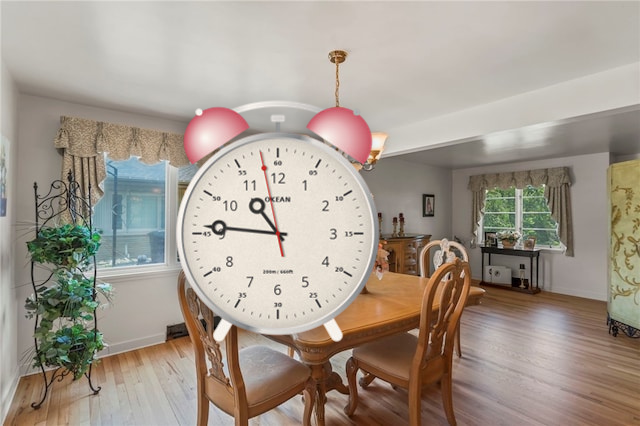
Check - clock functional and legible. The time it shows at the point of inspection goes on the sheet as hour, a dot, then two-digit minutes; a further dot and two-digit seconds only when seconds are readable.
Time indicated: 10.45.58
